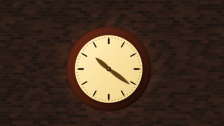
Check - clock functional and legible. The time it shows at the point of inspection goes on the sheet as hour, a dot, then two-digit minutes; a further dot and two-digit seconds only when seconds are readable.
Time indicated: 10.21
